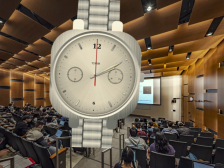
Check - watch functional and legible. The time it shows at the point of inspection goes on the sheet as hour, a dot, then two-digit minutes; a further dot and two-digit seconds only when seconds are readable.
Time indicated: 2.10
